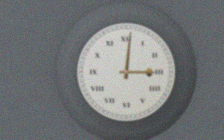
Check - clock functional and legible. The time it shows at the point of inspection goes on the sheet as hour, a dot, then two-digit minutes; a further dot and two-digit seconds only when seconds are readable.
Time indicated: 3.01
